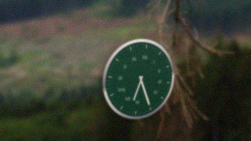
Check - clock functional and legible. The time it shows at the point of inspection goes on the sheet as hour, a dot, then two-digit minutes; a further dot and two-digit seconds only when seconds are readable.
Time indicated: 6.25
